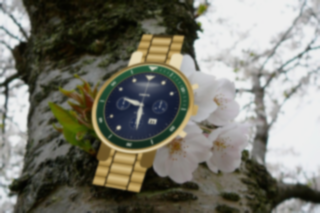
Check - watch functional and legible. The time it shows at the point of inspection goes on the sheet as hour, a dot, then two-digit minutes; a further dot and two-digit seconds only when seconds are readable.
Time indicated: 9.29
